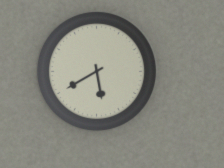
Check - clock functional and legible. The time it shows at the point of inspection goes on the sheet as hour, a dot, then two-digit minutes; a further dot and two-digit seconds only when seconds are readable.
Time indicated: 5.40
